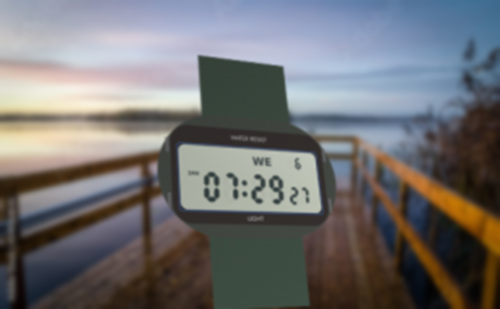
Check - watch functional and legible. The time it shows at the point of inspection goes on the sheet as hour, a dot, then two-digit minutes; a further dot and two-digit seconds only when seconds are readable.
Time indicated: 7.29.27
